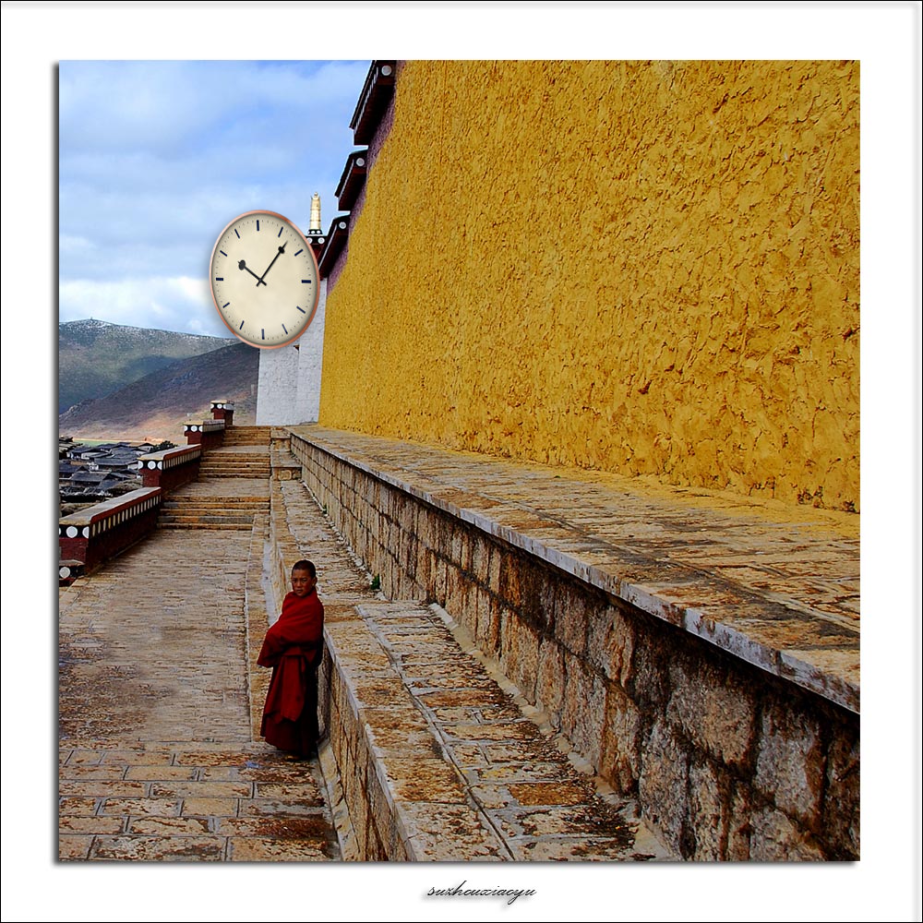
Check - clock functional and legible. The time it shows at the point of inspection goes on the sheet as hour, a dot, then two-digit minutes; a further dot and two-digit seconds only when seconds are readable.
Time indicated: 10.07
